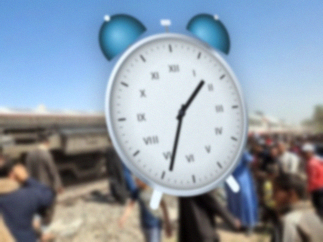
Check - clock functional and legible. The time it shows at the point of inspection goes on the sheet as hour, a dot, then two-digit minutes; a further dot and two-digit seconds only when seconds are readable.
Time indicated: 1.34
